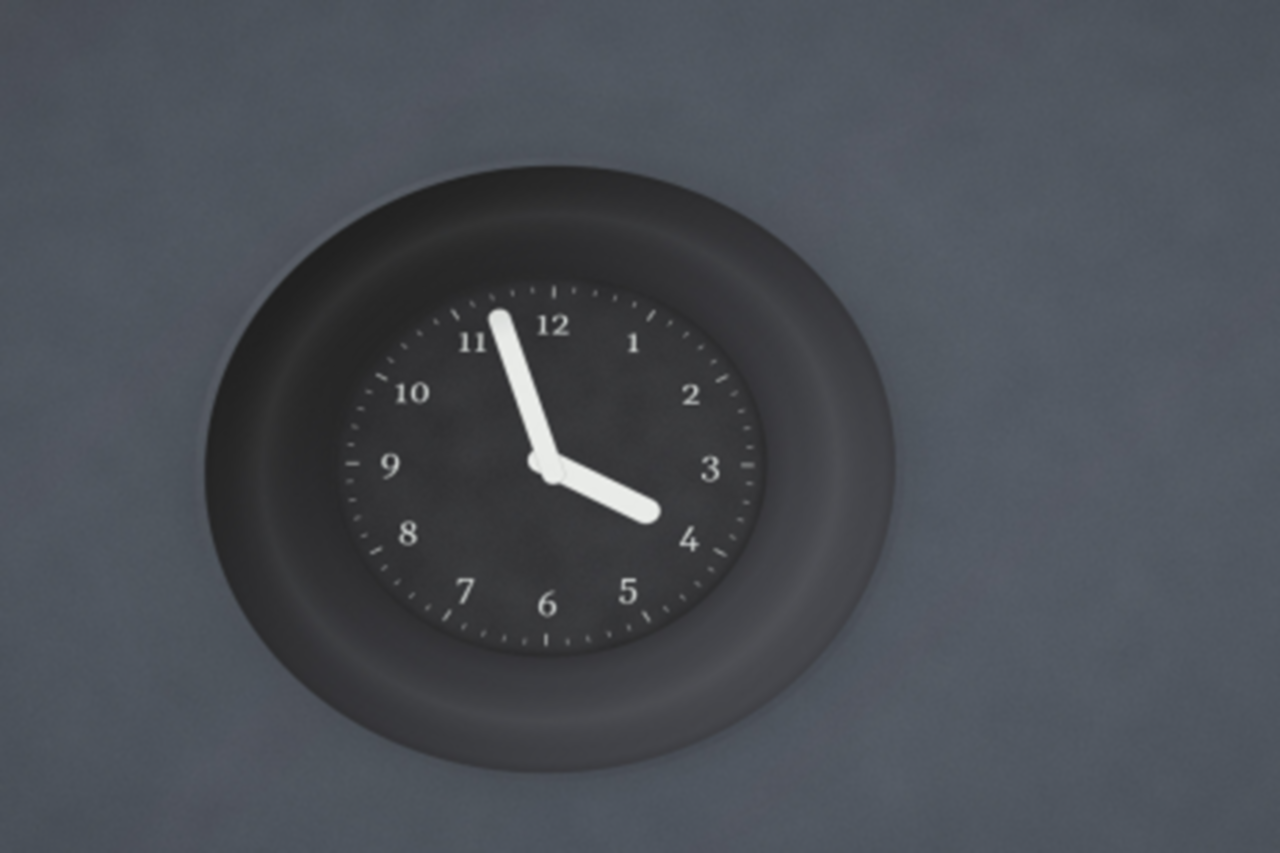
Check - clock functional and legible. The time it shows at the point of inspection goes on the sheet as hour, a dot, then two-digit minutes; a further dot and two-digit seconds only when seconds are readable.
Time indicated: 3.57
